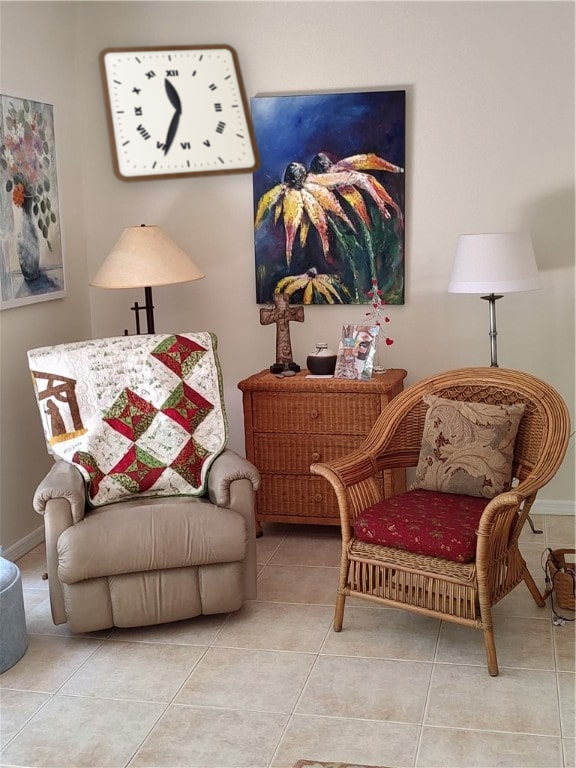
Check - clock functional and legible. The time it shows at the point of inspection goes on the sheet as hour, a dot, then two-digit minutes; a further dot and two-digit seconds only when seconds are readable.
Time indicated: 11.34
